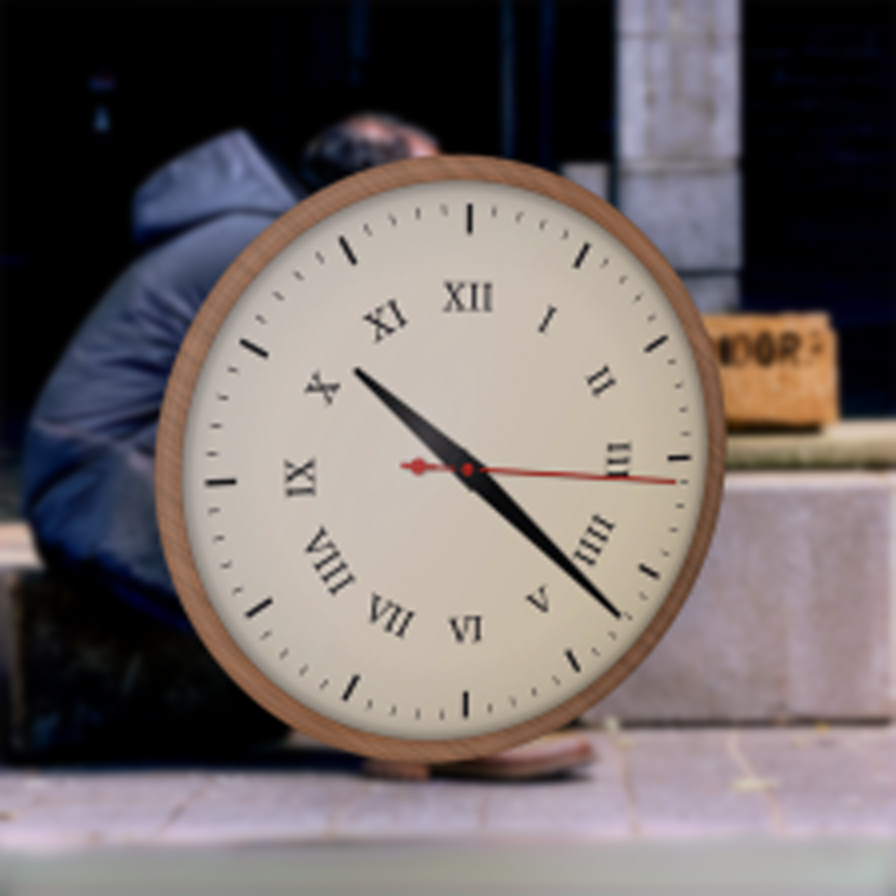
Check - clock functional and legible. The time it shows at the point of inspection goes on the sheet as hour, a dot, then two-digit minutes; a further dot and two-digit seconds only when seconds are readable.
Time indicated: 10.22.16
